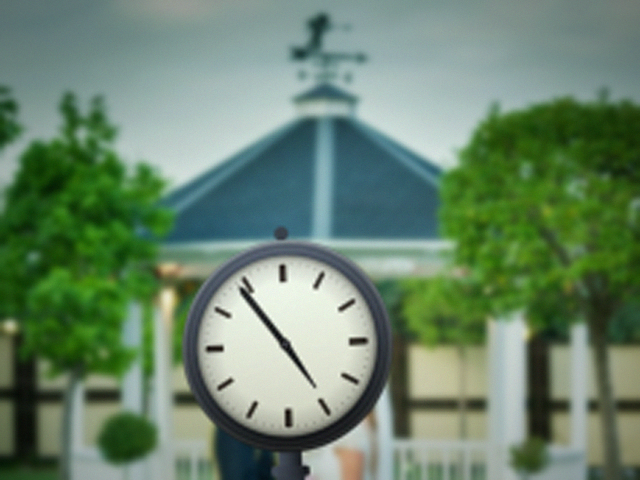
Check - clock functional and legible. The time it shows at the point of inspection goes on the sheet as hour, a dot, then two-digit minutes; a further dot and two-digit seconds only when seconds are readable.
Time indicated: 4.54
